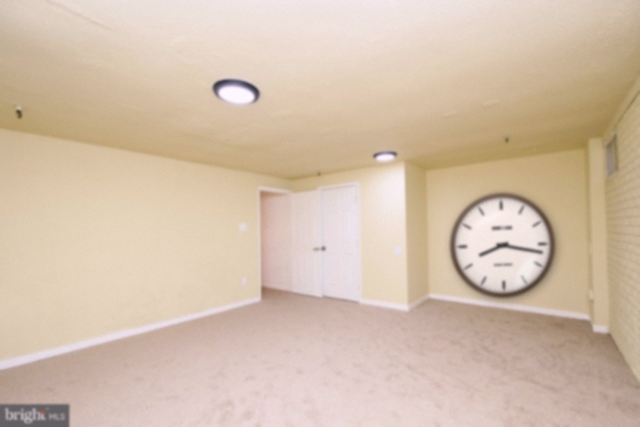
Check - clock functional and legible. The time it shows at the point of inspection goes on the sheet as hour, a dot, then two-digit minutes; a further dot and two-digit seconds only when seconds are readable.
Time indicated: 8.17
